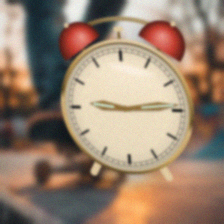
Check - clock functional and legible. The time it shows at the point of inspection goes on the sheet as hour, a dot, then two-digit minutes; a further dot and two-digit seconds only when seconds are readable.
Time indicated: 9.14
